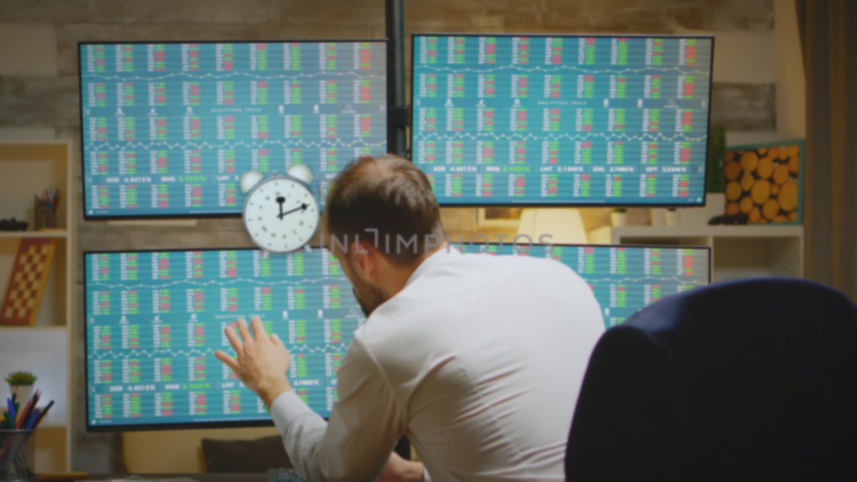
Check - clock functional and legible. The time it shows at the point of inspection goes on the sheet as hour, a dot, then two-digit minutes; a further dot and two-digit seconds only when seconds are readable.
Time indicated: 12.13
